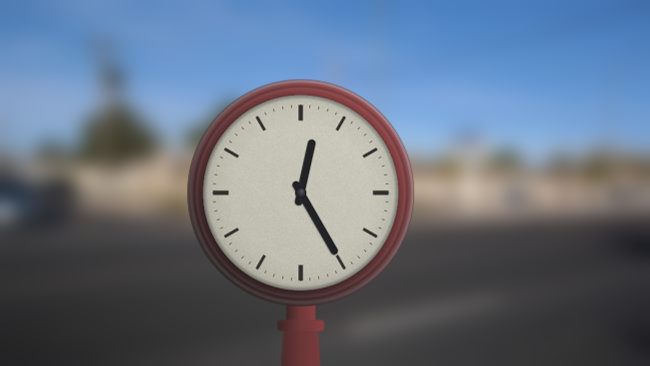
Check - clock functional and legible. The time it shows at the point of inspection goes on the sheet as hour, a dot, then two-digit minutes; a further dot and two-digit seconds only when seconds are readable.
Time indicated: 12.25
